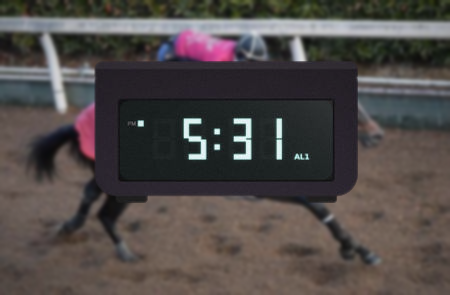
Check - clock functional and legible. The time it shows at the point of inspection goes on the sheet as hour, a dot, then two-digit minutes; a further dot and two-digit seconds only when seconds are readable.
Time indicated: 5.31
